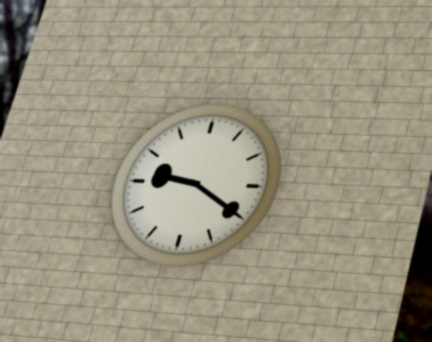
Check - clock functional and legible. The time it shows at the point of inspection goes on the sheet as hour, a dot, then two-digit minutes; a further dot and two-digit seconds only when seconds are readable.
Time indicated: 9.20
